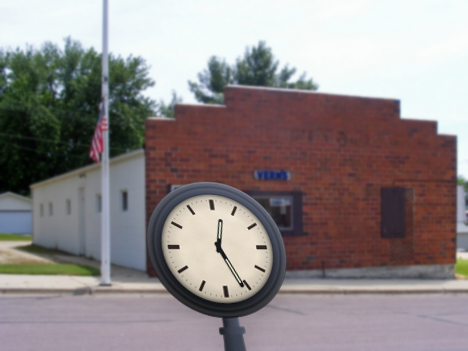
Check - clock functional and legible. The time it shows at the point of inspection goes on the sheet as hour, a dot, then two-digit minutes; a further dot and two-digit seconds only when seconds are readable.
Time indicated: 12.26
